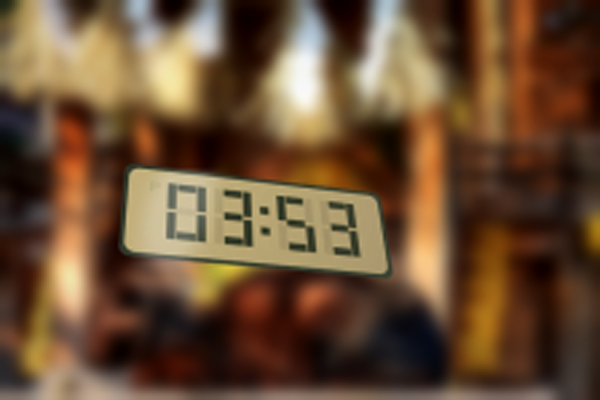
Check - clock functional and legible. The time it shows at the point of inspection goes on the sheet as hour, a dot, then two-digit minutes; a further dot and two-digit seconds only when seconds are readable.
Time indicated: 3.53
